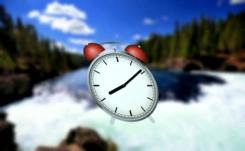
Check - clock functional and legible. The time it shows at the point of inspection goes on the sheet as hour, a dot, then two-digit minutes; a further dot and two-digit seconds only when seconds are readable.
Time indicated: 8.09
